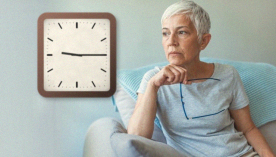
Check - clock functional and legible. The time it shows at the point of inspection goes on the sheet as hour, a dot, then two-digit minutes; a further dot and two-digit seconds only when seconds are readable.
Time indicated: 9.15
